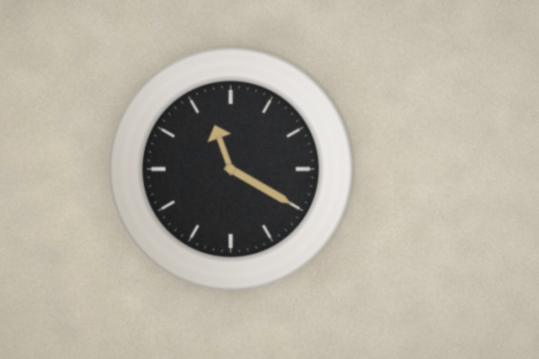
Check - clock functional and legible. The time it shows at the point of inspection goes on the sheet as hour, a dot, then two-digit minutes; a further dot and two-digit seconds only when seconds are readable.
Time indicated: 11.20
